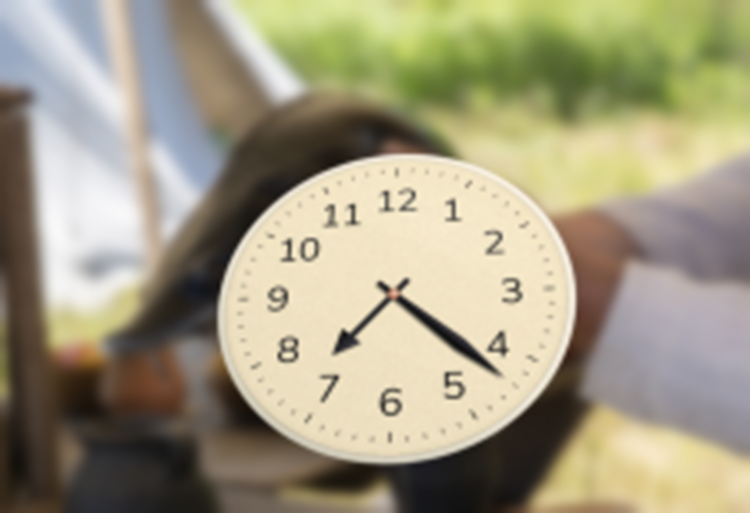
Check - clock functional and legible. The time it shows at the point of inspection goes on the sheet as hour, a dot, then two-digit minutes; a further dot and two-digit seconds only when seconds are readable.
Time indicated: 7.22
